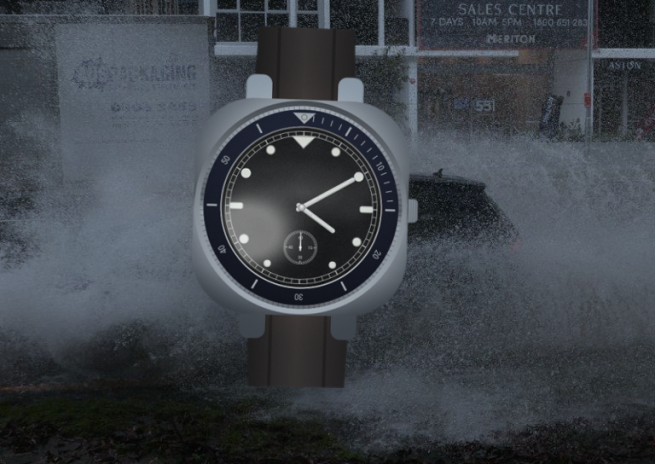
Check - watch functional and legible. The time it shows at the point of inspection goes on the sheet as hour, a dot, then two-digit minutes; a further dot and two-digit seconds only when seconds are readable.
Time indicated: 4.10
